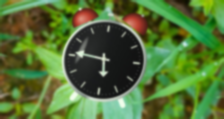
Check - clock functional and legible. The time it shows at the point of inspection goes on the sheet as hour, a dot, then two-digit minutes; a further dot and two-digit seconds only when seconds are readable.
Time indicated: 5.46
